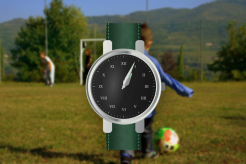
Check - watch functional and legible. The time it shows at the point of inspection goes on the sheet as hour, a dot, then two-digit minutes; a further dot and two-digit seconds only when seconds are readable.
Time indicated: 1.04
